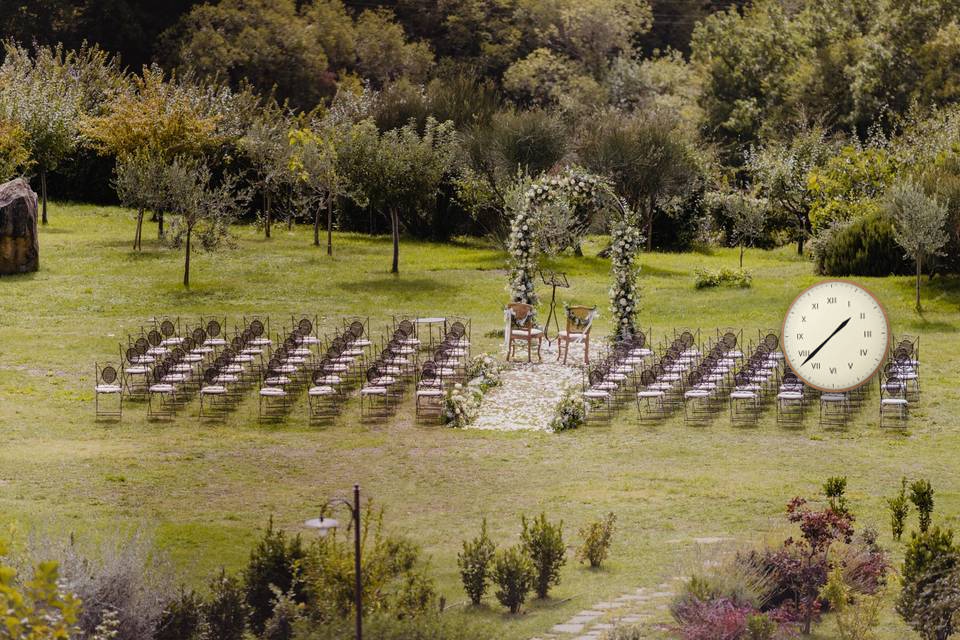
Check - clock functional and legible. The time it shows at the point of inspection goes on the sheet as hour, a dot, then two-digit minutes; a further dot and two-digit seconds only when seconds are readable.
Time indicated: 1.38
